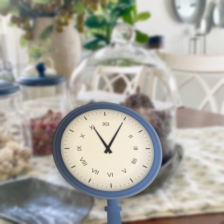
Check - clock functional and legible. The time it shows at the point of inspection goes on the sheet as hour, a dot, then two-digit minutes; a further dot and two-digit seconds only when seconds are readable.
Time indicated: 11.05
